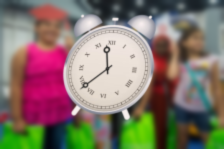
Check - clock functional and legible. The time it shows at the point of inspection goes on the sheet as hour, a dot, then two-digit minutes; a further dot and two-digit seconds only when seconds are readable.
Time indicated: 11.38
